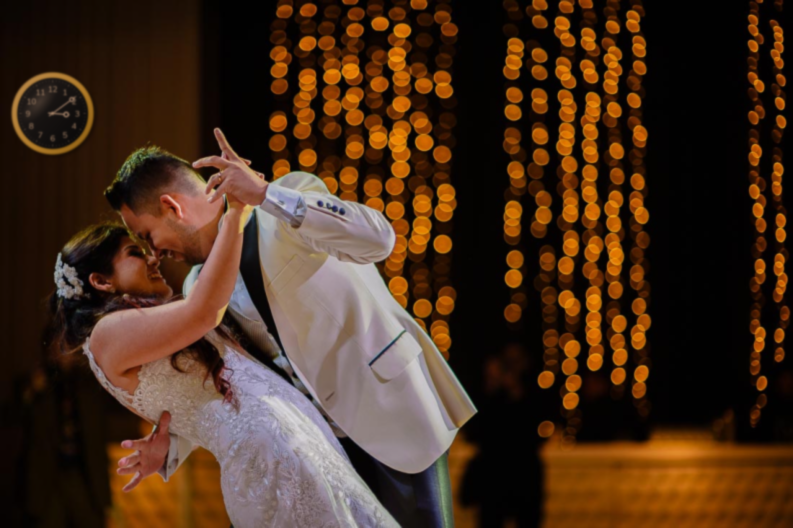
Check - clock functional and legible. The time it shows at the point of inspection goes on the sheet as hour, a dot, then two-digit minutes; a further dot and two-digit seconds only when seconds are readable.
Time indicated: 3.09
